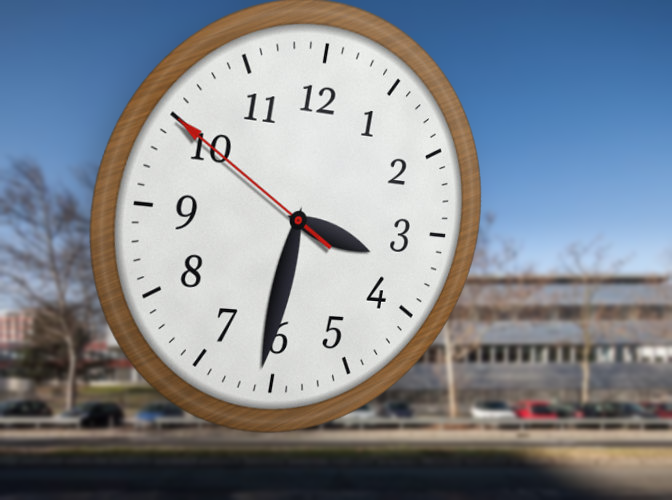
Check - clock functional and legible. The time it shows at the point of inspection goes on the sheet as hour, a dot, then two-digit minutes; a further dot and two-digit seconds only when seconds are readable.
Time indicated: 3.30.50
